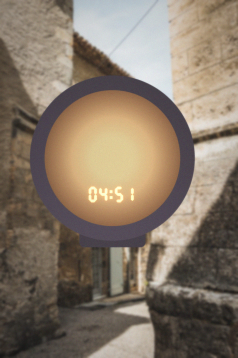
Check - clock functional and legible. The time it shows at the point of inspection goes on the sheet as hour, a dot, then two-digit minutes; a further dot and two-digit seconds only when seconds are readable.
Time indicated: 4.51
